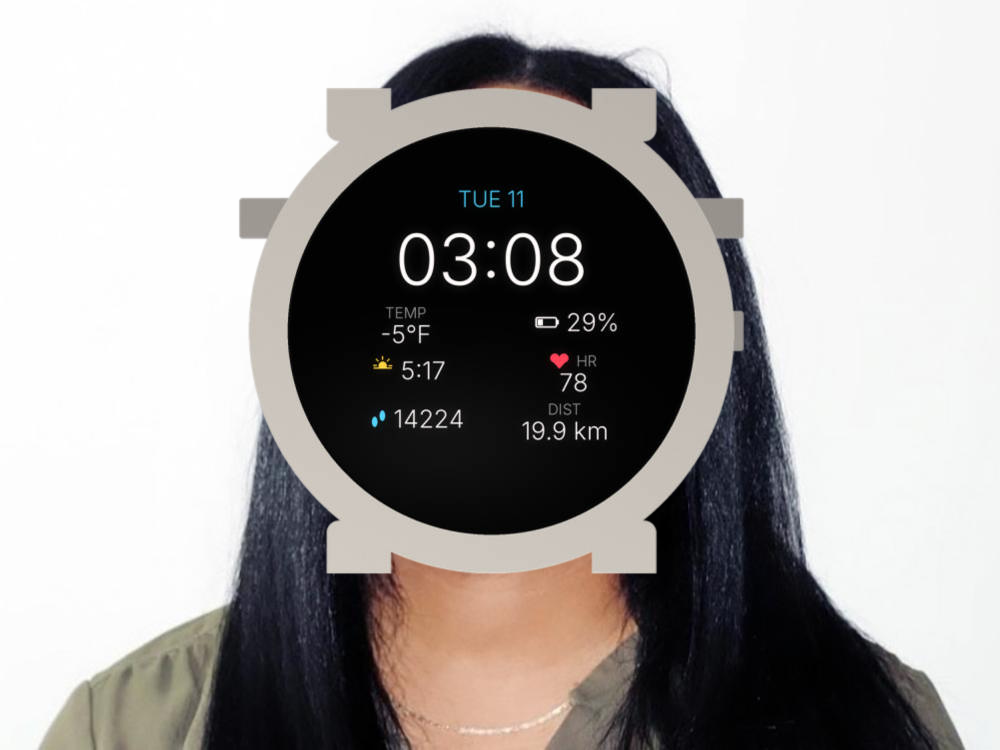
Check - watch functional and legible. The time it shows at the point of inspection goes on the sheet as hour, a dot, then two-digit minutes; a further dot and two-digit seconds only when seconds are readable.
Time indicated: 3.08
